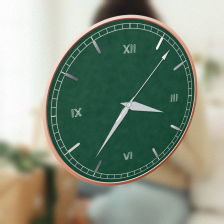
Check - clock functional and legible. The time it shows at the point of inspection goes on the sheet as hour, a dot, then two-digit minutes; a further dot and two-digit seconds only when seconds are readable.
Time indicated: 3.36.07
